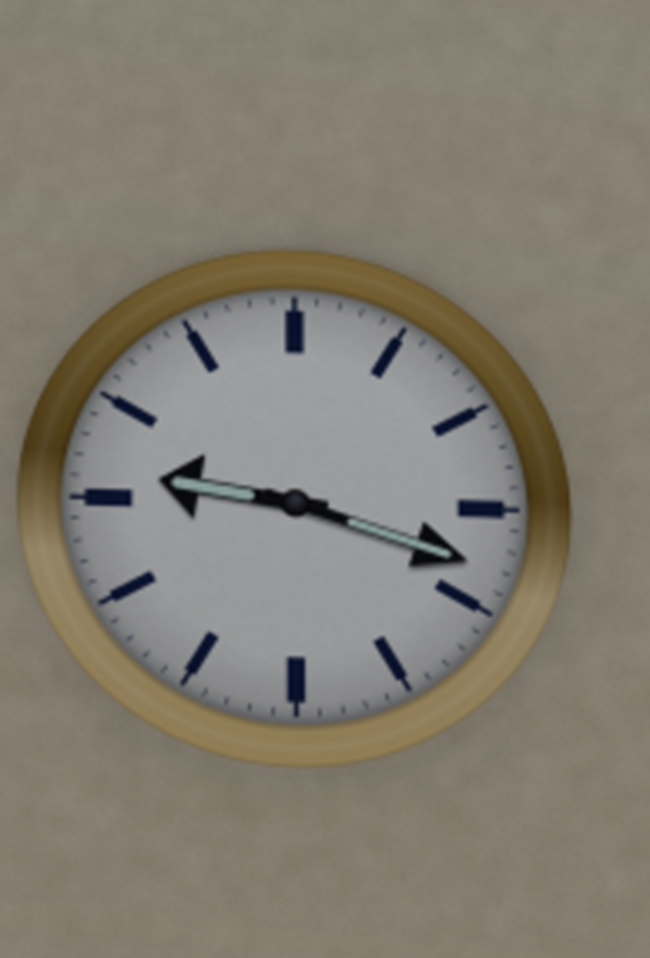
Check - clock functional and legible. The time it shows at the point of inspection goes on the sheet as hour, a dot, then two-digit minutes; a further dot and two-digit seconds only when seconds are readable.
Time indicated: 9.18
